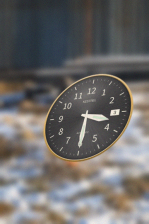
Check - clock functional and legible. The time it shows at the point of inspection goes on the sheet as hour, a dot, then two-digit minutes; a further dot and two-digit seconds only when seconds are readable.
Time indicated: 3.30
